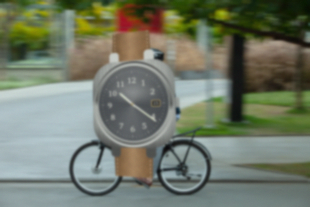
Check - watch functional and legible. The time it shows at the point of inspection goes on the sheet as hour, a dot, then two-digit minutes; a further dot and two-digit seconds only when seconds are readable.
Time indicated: 10.21
